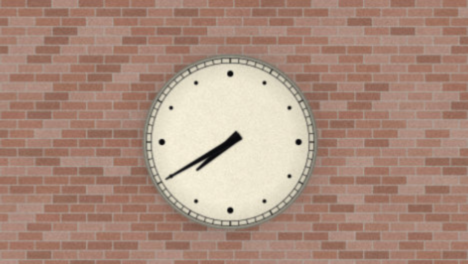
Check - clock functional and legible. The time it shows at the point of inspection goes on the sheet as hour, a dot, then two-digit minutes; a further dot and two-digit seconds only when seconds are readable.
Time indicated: 7.40
